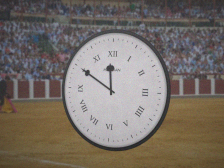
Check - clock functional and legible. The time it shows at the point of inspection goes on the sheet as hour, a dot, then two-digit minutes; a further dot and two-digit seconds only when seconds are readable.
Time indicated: 11.50
